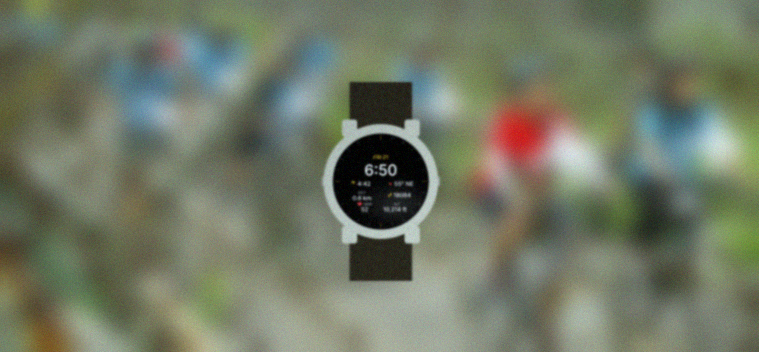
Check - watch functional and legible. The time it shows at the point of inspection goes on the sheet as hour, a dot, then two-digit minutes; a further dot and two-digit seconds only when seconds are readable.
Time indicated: 6.50
